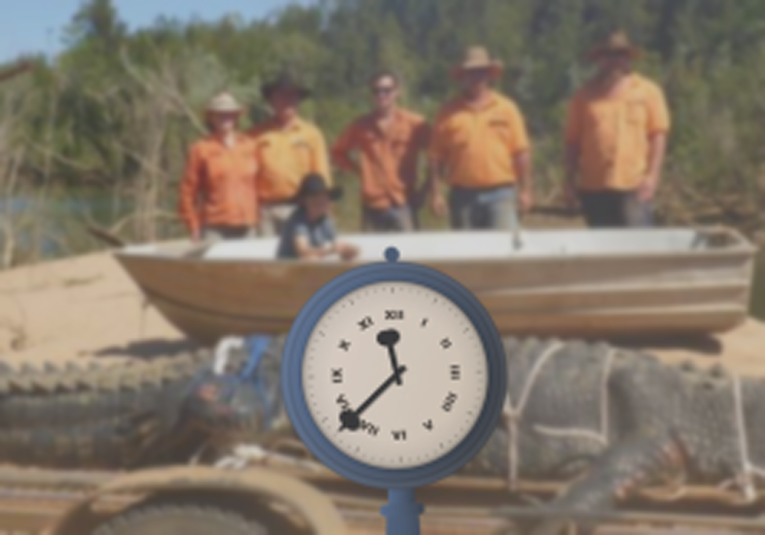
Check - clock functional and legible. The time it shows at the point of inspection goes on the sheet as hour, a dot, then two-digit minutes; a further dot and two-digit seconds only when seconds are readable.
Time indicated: 11.38
